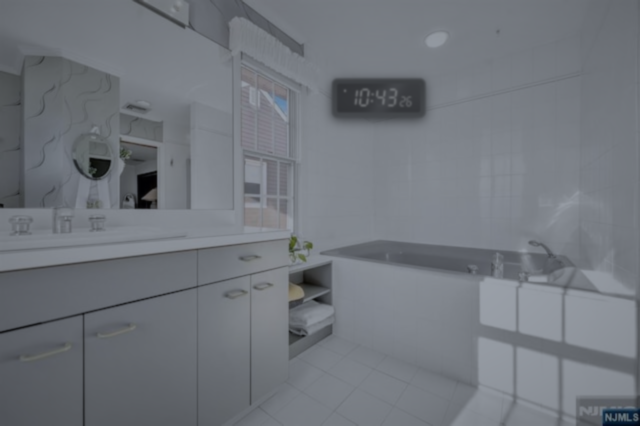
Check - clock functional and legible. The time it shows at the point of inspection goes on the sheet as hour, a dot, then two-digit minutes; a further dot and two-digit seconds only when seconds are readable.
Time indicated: 10.43
